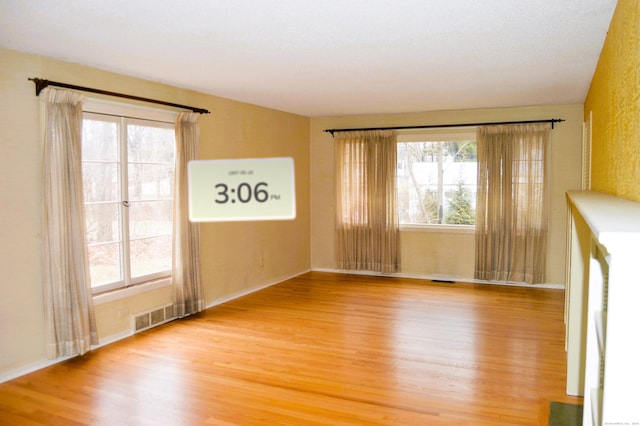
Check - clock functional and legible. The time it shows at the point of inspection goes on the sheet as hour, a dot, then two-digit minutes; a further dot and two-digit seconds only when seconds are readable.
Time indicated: 3.06
